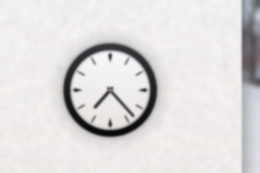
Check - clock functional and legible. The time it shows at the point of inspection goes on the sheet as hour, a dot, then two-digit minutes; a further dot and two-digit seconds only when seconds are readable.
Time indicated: 7.23
